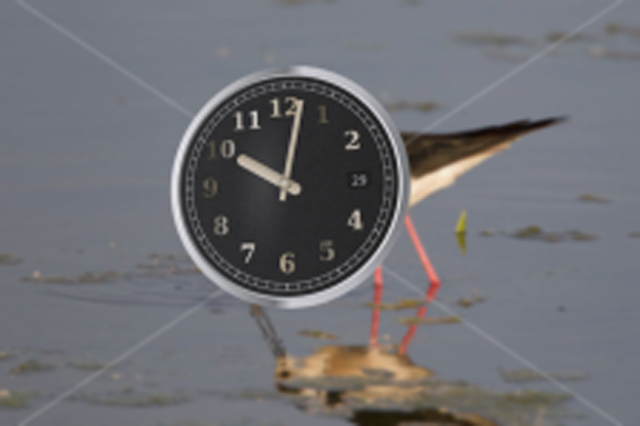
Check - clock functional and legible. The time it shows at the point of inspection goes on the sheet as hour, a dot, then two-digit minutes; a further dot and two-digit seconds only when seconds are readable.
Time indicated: 10.02
